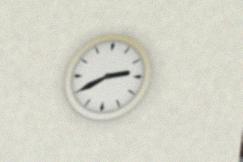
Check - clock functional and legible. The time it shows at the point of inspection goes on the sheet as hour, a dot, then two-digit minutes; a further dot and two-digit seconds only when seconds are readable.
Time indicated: 2.40
